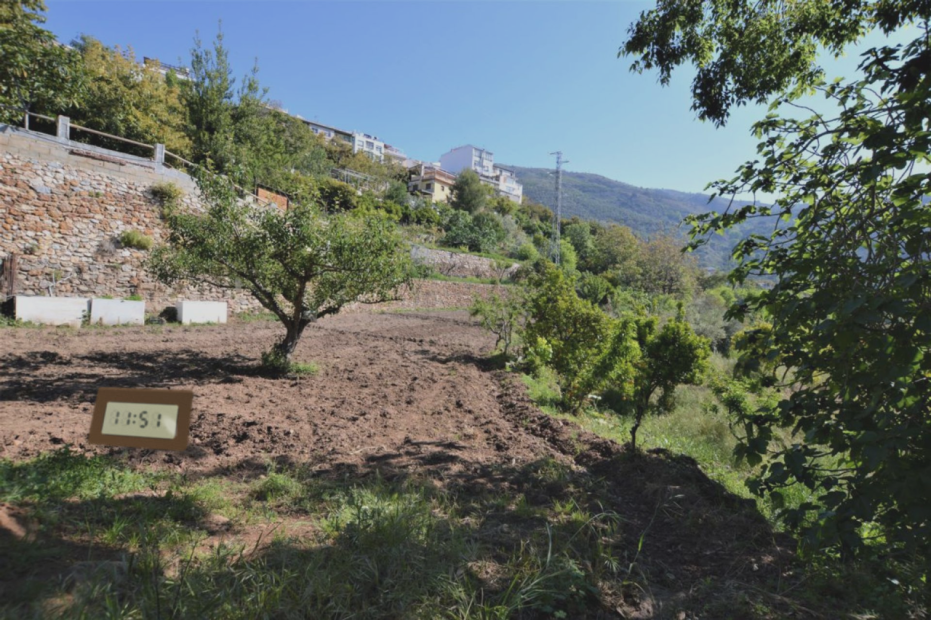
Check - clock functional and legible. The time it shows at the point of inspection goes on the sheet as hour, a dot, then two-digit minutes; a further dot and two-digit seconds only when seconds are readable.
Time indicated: 11.51
